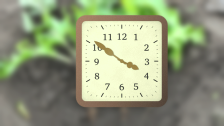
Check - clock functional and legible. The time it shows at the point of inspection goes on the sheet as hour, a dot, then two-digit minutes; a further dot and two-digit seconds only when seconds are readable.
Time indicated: 3.51
